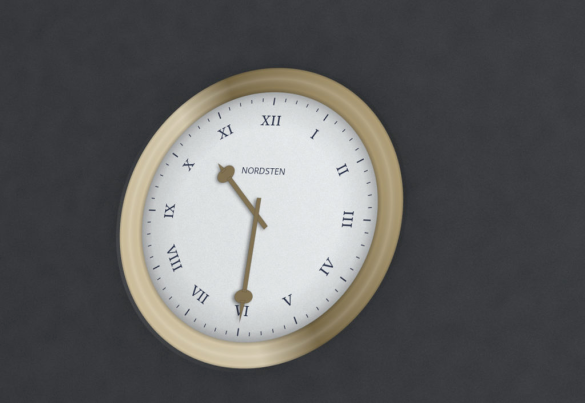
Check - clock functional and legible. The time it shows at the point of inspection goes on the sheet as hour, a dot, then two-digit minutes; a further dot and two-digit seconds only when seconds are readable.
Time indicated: 10.30
